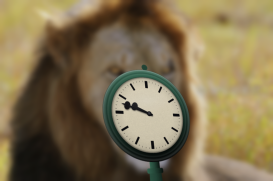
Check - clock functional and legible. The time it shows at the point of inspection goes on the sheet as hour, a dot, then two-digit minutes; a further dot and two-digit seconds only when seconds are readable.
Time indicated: 9.48
